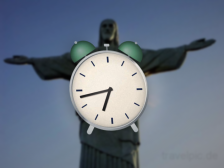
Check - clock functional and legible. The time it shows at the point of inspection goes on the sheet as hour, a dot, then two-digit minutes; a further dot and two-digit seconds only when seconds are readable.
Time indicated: 6.43
